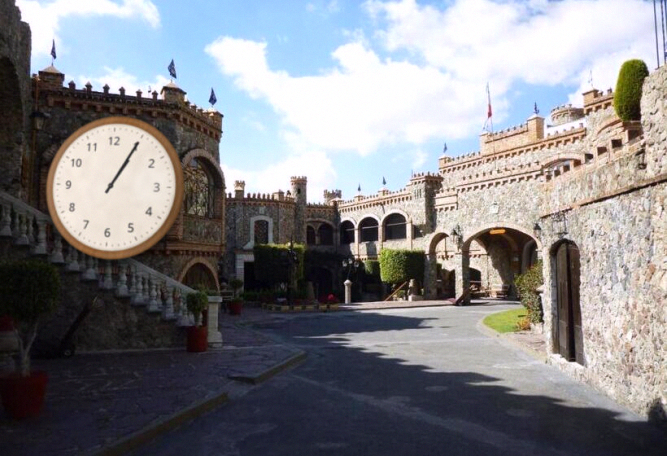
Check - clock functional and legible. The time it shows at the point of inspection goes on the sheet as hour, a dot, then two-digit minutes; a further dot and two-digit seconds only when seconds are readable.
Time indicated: 1.05
